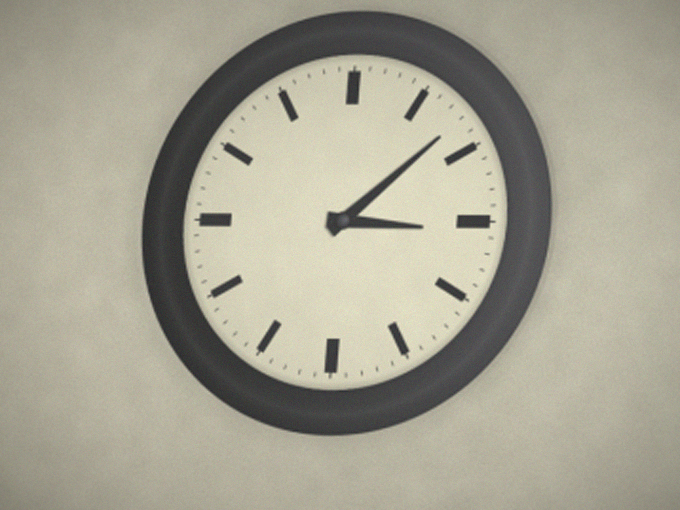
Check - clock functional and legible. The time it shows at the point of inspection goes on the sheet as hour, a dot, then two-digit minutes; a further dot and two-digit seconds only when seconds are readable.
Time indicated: 3.08
